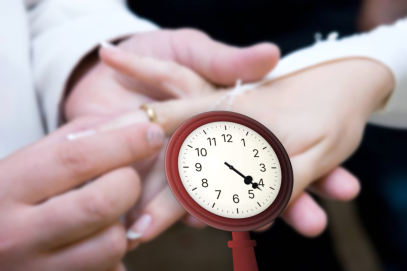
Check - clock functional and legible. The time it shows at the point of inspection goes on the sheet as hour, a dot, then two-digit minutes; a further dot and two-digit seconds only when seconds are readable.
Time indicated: 4.22
